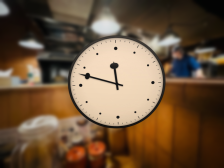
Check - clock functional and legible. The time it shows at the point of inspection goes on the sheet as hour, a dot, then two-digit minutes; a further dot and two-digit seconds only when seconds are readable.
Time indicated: 11.48
